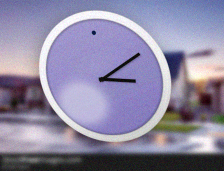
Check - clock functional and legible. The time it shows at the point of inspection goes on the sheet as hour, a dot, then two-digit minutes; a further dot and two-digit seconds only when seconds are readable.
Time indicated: 3.10
